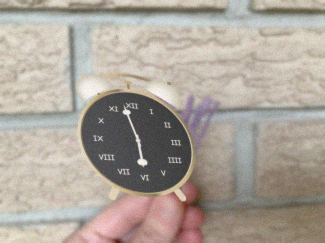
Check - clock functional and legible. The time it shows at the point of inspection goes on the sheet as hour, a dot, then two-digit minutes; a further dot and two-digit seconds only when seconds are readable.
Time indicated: 5.58
